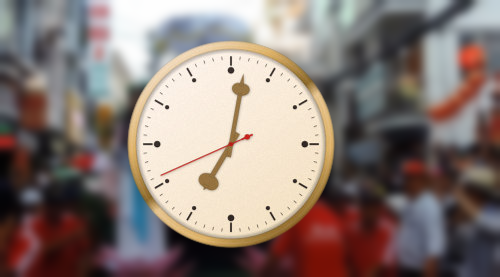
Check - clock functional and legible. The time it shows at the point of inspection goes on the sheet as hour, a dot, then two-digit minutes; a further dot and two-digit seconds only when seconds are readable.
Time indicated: 7.01.41
